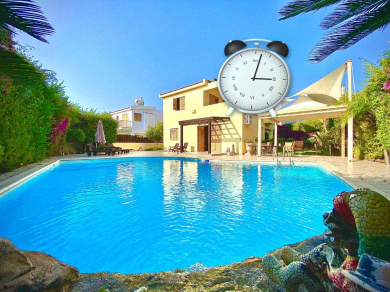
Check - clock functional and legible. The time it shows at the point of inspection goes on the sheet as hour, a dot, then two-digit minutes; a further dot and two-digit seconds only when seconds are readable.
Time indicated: 3.02
